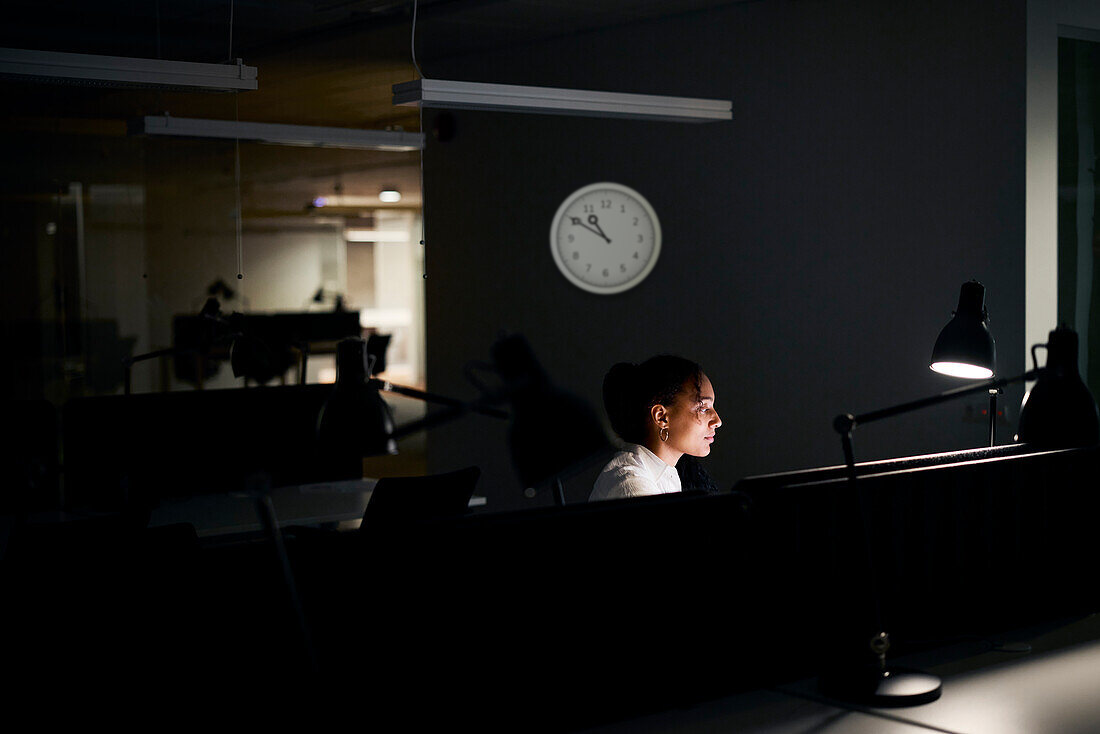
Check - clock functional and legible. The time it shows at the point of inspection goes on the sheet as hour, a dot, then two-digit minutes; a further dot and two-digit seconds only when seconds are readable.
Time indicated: 10.50
